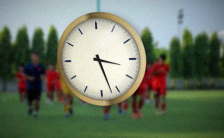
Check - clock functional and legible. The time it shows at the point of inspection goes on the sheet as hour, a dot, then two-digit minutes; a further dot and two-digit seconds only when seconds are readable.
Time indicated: 3.27
